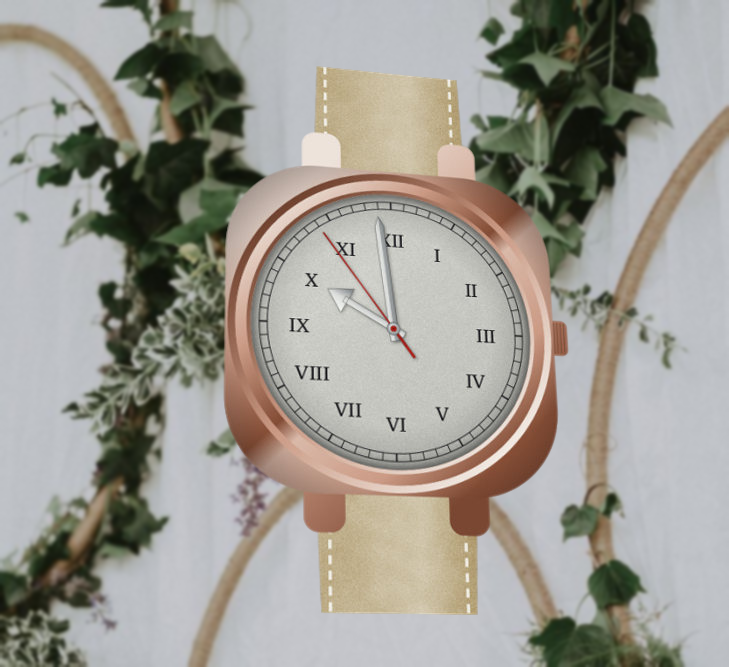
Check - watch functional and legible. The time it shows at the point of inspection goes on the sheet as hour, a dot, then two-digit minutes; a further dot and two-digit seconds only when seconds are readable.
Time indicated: 9.58.54
